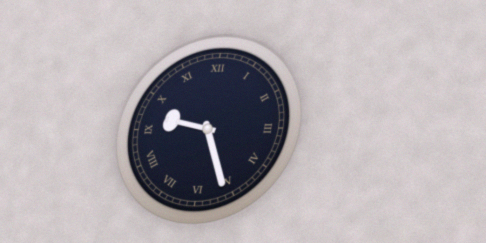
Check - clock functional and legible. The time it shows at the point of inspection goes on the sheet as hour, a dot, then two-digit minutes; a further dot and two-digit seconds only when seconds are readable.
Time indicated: 9.26
